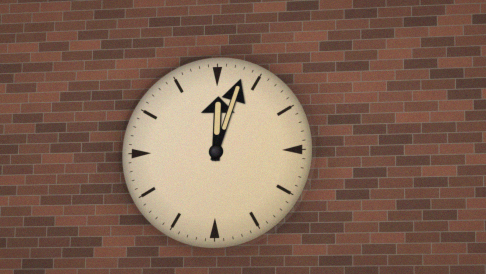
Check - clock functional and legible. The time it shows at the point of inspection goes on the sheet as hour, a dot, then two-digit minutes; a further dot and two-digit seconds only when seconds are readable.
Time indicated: 12.03
